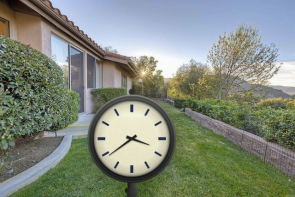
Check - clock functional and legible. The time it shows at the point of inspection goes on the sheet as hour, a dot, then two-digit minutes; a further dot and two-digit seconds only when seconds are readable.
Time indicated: 3.39
